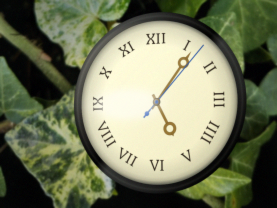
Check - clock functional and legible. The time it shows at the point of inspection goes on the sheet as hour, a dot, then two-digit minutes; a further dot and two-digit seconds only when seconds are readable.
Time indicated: 5.06.07
